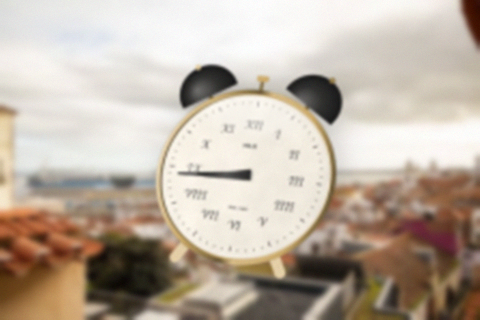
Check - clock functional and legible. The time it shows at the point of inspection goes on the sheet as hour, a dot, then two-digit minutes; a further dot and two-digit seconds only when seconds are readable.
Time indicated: 8.44
